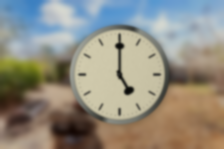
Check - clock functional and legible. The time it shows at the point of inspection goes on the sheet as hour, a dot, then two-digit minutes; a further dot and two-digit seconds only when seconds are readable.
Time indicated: 5.00
